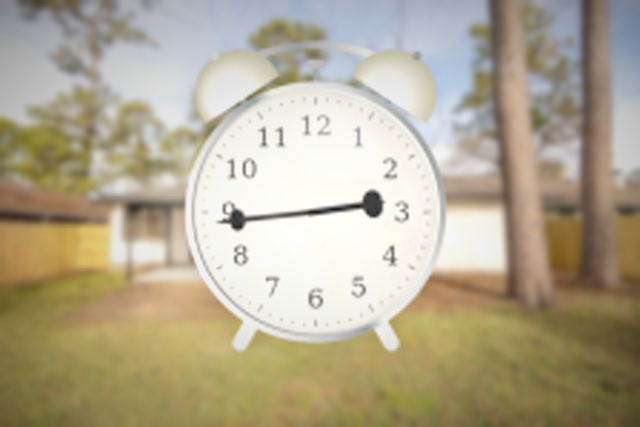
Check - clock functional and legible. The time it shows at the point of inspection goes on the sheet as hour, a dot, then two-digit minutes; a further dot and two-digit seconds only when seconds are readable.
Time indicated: 2.44
